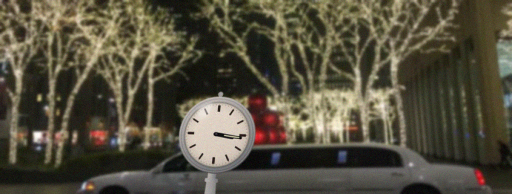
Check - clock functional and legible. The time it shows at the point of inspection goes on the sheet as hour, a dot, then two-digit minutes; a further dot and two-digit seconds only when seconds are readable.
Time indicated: 3.16
